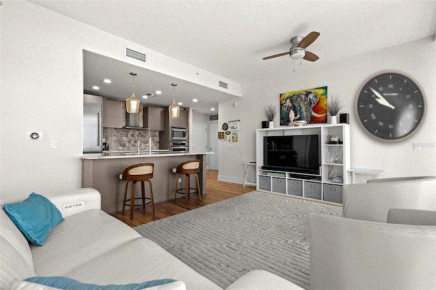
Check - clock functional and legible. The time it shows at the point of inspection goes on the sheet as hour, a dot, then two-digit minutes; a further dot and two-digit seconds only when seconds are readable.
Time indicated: 9.52
